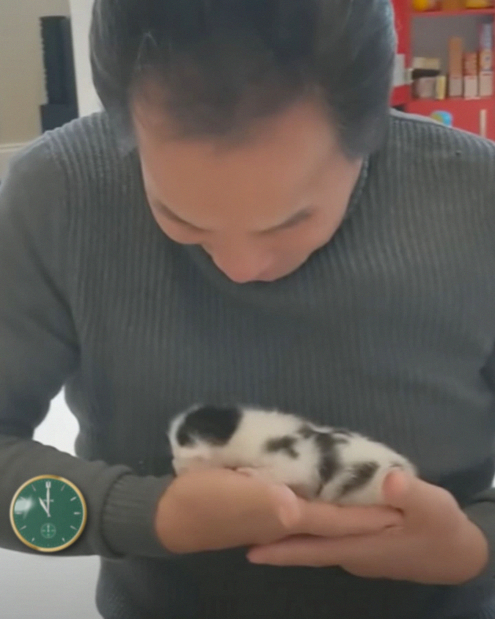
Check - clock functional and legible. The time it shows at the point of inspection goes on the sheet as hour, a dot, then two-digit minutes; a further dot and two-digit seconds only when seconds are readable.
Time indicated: 11.00
